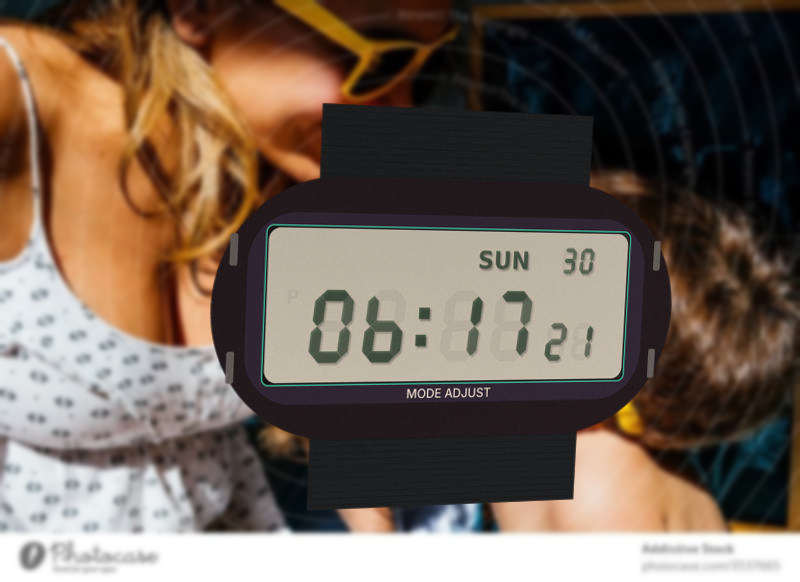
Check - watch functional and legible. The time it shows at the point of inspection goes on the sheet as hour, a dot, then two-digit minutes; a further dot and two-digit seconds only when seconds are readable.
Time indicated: 6.17.21
